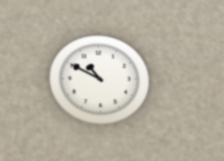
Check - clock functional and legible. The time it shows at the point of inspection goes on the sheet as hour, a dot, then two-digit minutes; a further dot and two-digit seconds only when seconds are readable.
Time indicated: 10.50
